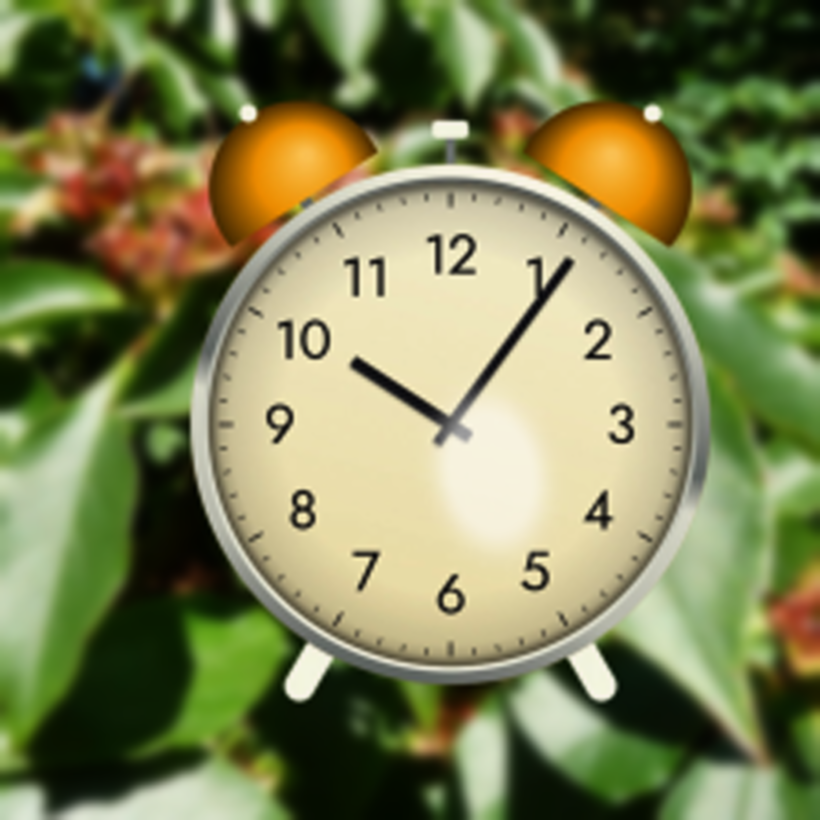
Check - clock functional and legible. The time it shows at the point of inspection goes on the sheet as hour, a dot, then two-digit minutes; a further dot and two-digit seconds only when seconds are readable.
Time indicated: 10.06
